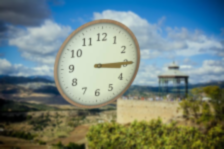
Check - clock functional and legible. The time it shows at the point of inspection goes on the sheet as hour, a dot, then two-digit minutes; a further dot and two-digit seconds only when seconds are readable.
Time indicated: 3.15
